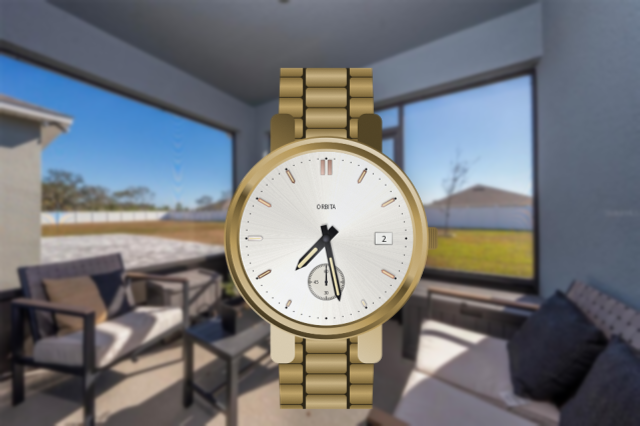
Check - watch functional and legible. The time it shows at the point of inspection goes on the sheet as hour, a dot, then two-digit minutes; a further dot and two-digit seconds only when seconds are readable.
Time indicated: 7.28
